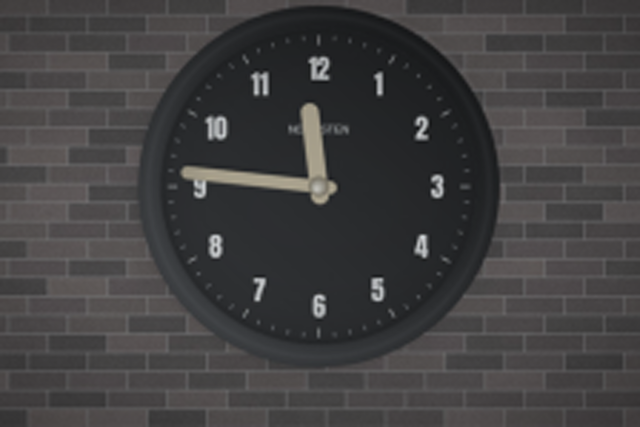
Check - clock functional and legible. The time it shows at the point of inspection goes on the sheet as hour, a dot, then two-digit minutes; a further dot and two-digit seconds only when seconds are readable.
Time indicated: 11.46
